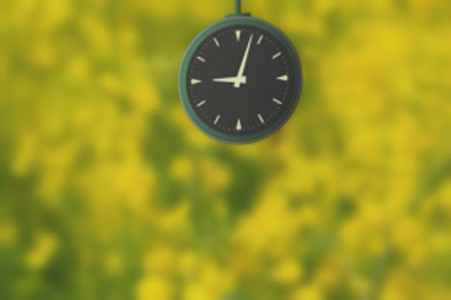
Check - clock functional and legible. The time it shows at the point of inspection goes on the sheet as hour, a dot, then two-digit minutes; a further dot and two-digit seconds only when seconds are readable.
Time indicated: 9.03
